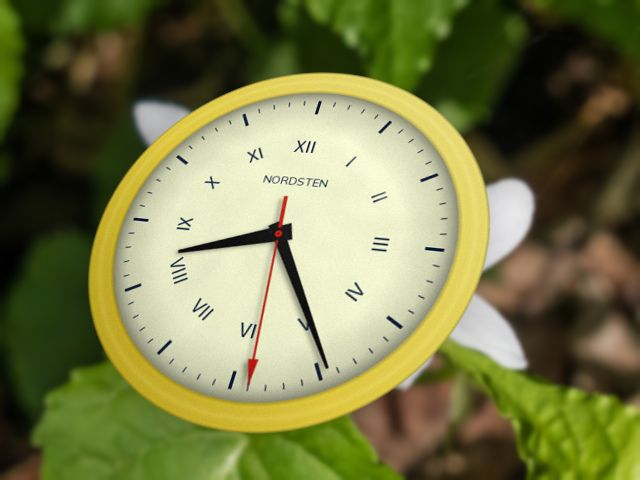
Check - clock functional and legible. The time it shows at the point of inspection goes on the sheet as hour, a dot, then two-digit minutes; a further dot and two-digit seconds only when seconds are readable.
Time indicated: 8.24.29
